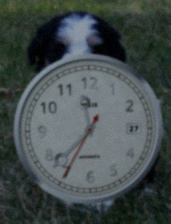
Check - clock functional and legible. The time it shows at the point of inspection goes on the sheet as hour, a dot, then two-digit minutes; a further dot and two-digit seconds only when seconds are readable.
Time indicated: 11.37.35
